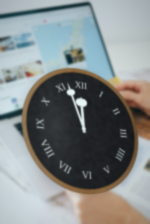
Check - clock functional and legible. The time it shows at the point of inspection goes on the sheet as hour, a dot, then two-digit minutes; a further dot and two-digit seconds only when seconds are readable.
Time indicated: 11.57
